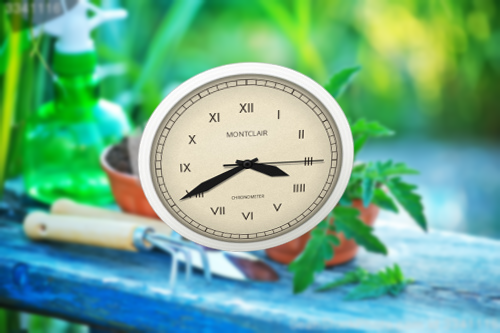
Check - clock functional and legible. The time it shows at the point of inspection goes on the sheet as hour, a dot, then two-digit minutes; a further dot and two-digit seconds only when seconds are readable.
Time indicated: 3.40.15
